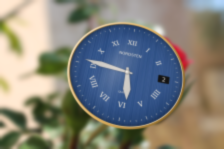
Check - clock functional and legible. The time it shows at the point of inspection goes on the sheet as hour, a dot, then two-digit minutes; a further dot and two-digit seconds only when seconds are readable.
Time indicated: 5.46
